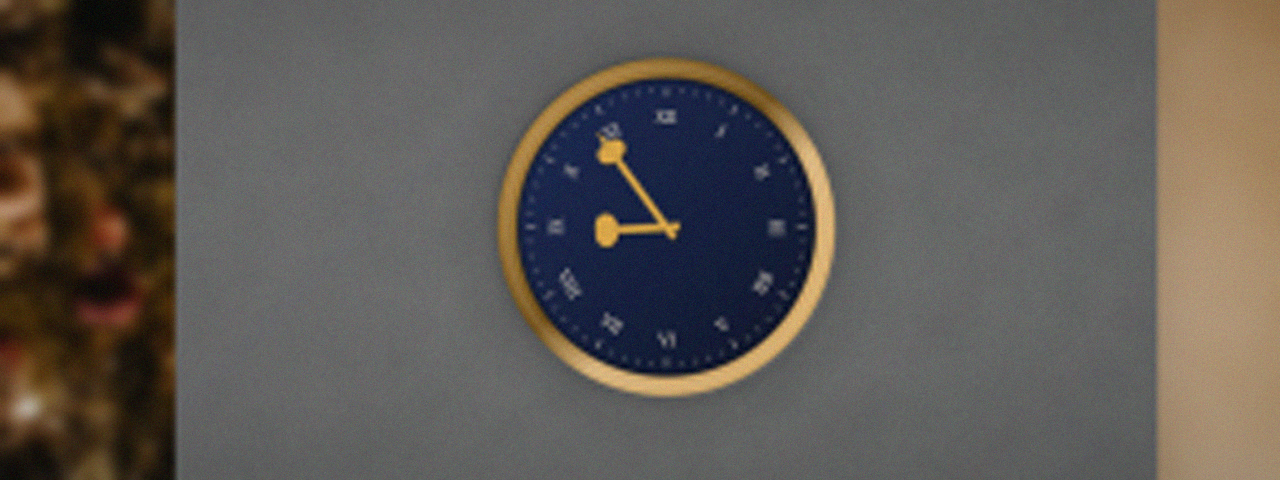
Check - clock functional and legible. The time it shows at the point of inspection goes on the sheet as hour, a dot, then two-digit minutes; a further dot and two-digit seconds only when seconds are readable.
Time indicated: 8.54
